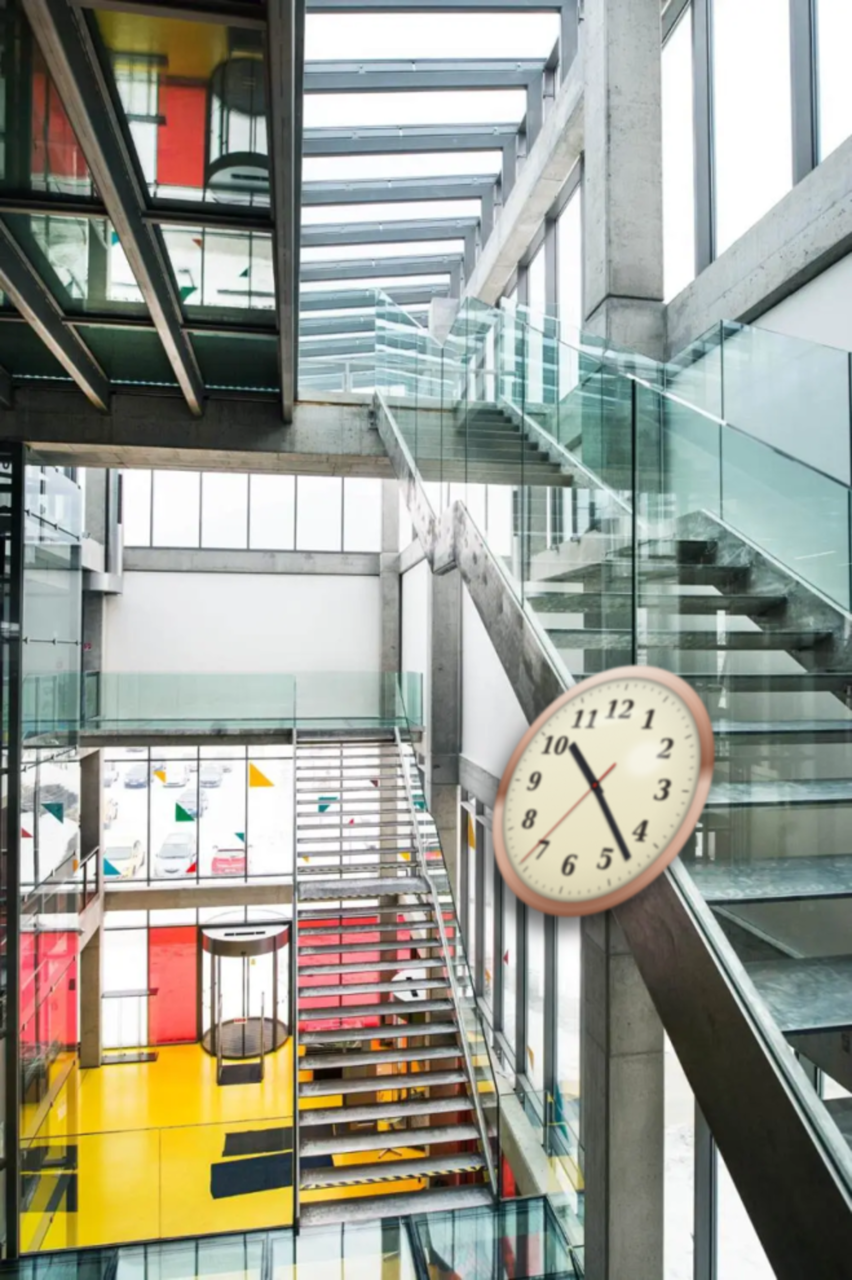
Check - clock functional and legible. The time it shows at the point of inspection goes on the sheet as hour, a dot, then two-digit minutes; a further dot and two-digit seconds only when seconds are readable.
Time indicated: 10.22.36
